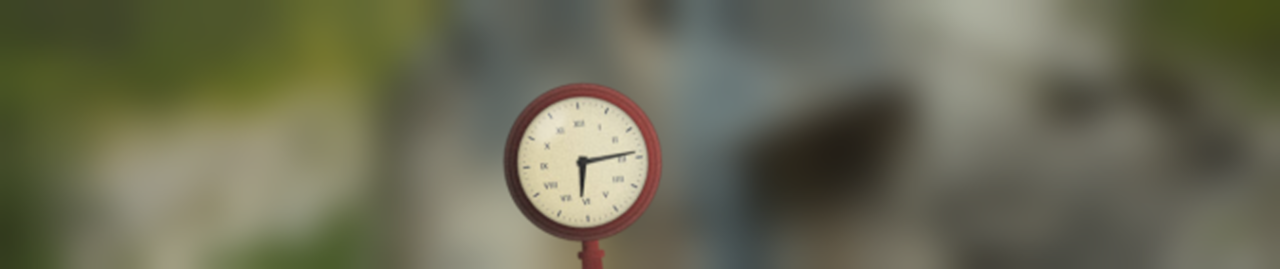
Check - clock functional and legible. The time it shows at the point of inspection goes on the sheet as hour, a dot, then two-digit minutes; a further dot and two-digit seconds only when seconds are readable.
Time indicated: 6.14
